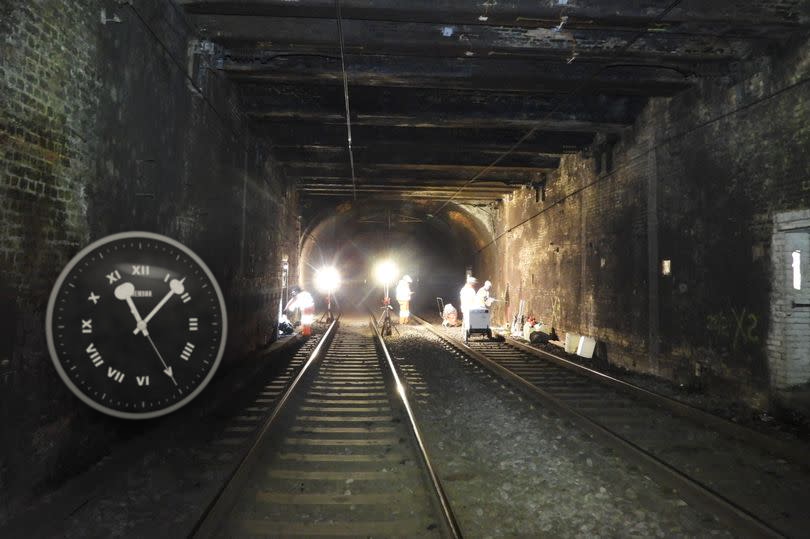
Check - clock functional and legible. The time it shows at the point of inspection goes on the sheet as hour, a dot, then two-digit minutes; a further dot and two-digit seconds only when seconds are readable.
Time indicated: 11.07.25
